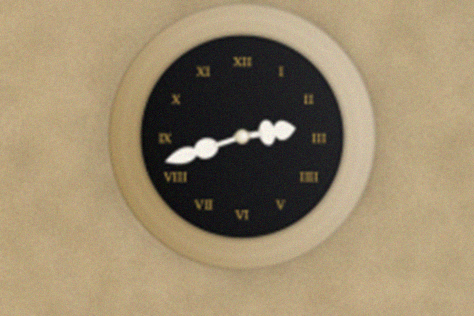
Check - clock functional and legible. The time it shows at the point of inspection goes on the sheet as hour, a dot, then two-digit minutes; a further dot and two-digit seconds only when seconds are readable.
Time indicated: 2.42
